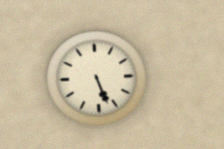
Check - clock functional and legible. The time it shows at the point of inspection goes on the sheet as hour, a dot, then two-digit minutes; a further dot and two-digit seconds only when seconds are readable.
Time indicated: 5.27
